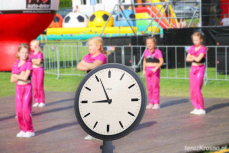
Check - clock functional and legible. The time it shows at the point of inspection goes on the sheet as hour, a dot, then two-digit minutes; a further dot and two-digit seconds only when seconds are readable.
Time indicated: 8.56
